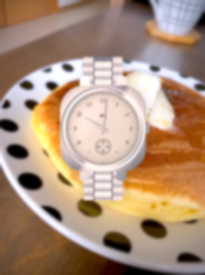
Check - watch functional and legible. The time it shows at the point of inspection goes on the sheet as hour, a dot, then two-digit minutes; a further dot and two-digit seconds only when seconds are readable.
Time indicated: 10.01
